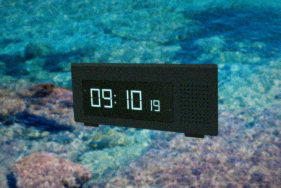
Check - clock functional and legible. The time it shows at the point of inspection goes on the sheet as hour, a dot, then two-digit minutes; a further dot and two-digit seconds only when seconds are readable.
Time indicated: 9.10.19
